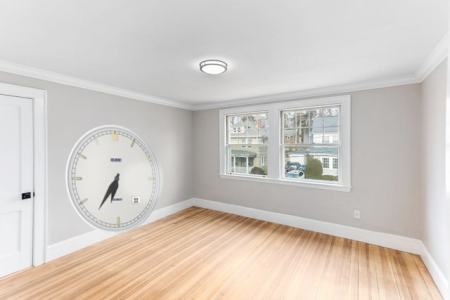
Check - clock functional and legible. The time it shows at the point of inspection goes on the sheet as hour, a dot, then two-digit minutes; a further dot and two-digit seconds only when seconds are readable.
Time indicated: 6.36
